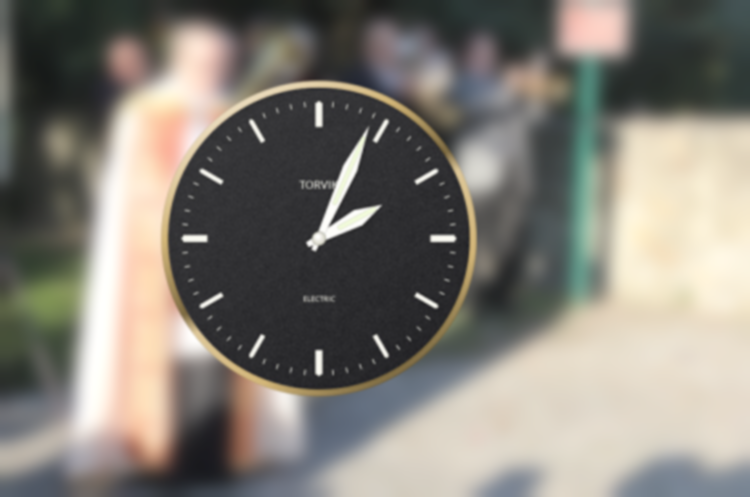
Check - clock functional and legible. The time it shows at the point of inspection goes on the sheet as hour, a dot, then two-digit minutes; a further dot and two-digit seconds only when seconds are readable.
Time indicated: 2.04
